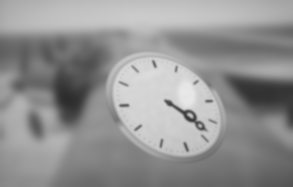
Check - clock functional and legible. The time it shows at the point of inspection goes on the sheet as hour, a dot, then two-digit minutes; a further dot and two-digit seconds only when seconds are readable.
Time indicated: 4.23
